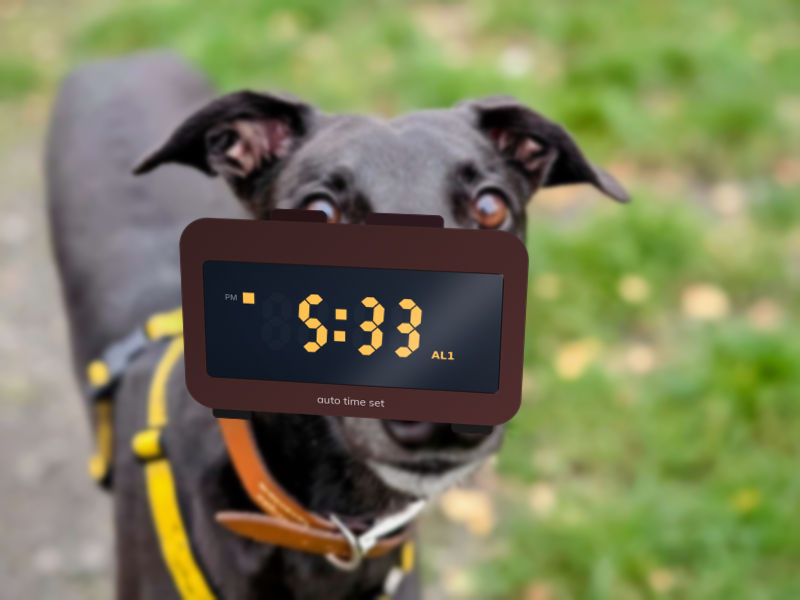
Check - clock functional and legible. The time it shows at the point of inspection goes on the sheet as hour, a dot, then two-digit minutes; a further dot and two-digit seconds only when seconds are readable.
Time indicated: 5.33
